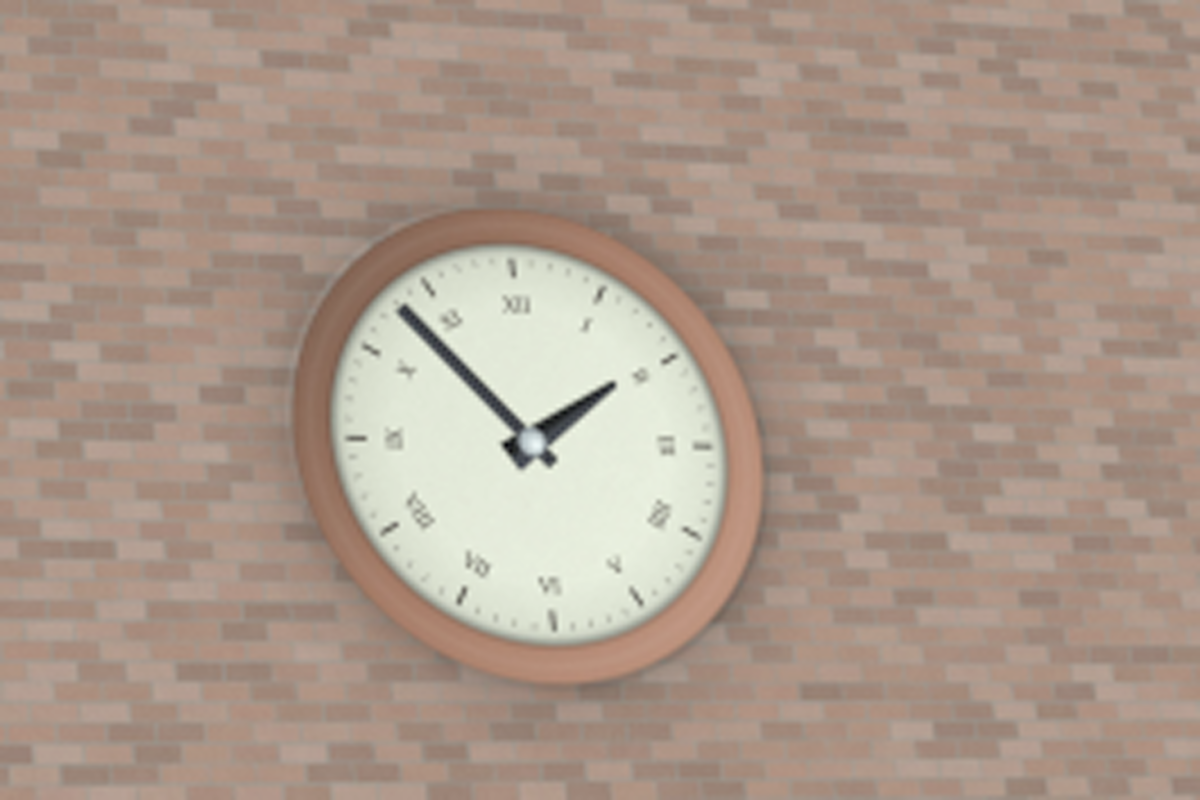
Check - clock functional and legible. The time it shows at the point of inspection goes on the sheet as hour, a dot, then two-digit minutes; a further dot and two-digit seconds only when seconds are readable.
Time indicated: 1.53
